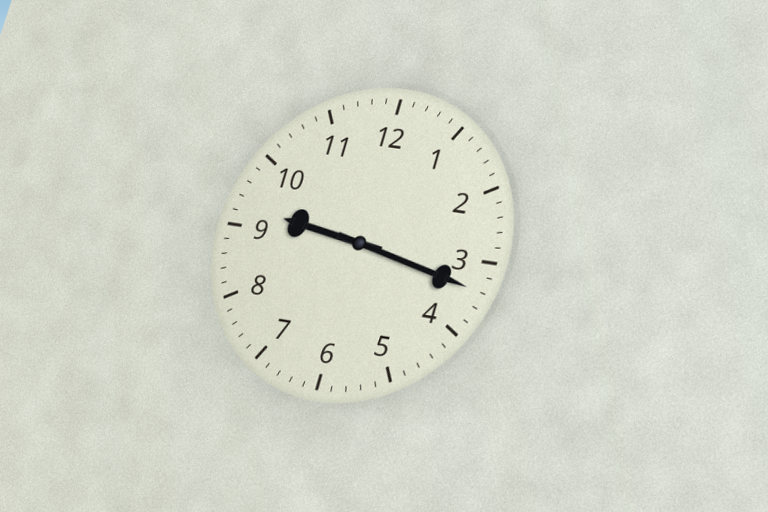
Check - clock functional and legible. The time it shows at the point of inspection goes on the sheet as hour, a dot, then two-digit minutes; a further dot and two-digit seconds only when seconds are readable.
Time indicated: 9.17
